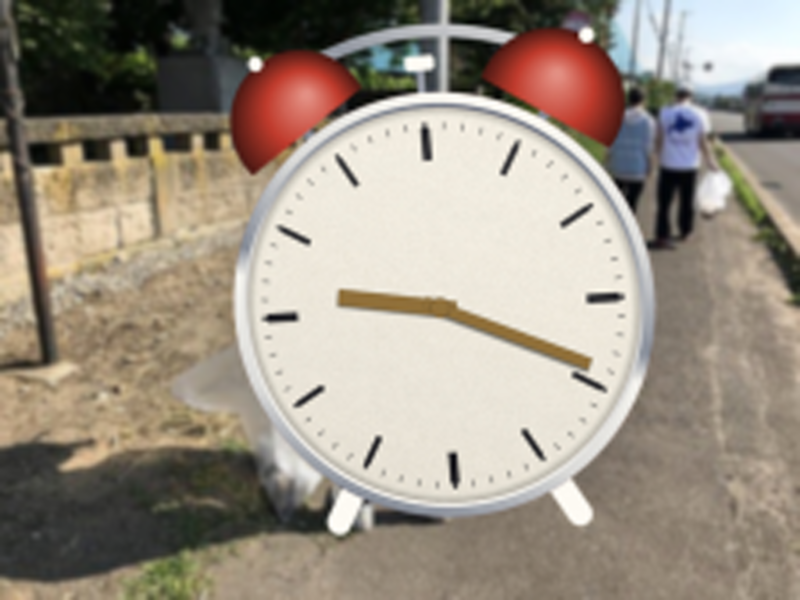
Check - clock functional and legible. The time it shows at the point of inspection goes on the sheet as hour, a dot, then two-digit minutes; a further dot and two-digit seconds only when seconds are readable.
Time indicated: 9.19
